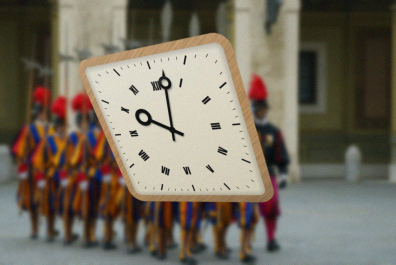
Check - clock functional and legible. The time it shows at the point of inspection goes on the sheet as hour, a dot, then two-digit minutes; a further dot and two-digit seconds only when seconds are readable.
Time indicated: 10.02
